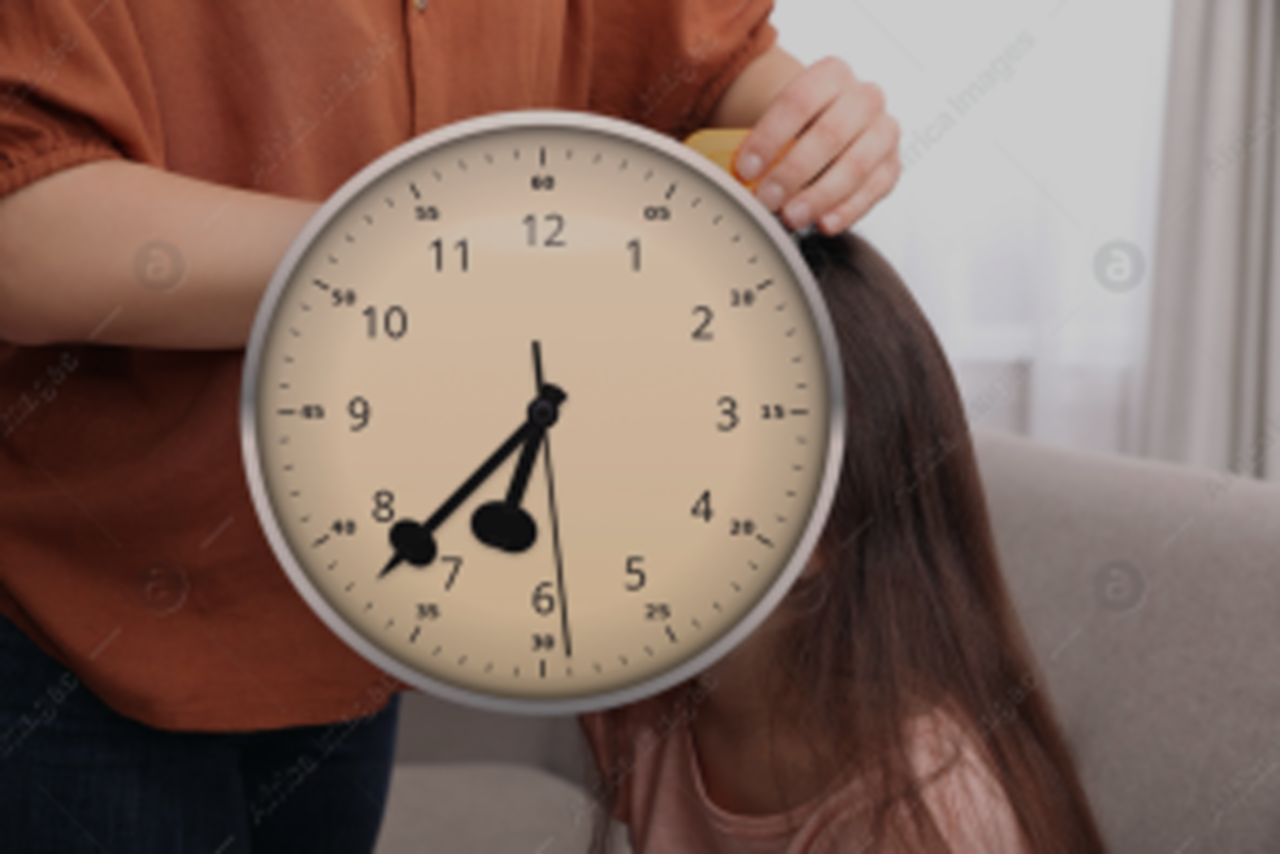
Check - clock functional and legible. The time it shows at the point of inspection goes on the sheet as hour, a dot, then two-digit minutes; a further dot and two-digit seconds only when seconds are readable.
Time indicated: 6.37.29
